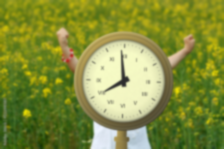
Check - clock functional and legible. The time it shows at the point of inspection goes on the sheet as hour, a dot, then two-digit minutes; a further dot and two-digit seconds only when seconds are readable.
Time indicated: 7.59
